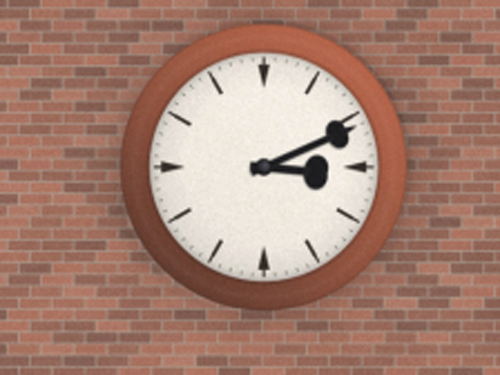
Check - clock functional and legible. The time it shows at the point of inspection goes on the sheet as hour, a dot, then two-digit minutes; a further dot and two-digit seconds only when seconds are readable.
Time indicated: 3.11
